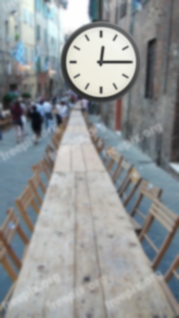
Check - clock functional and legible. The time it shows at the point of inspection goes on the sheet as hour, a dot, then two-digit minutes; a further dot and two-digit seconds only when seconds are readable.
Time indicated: 12.15
